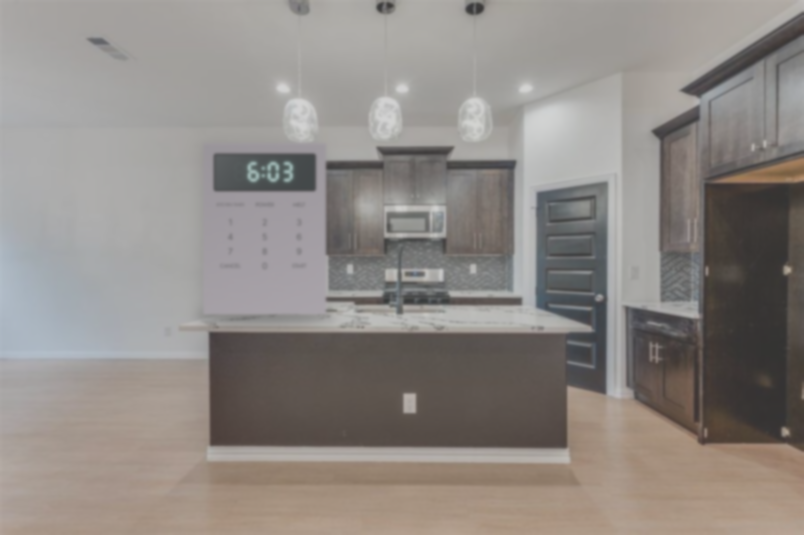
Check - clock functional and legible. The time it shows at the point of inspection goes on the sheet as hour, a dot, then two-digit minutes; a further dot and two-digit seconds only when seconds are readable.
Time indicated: 6.03
